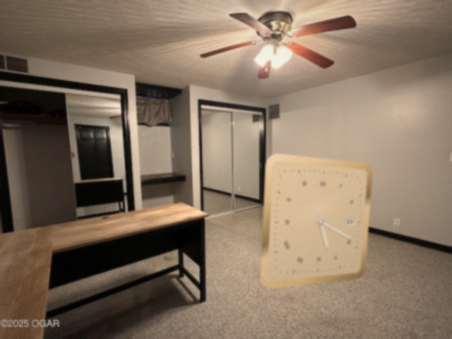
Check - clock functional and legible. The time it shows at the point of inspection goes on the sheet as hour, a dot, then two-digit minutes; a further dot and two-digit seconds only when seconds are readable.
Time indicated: 5.19
